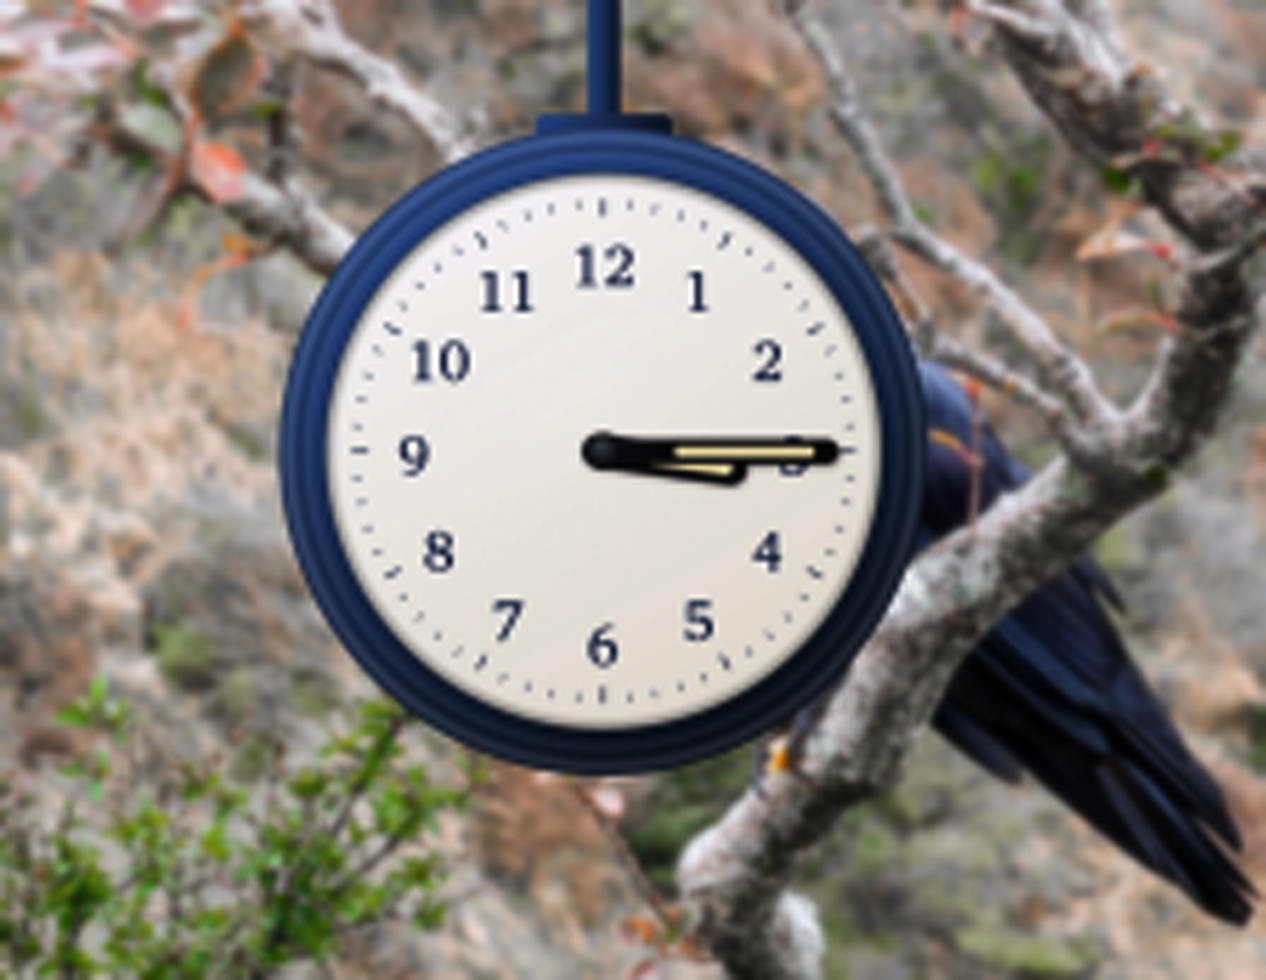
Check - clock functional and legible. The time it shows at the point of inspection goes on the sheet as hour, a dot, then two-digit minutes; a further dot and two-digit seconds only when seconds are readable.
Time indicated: 3.15
